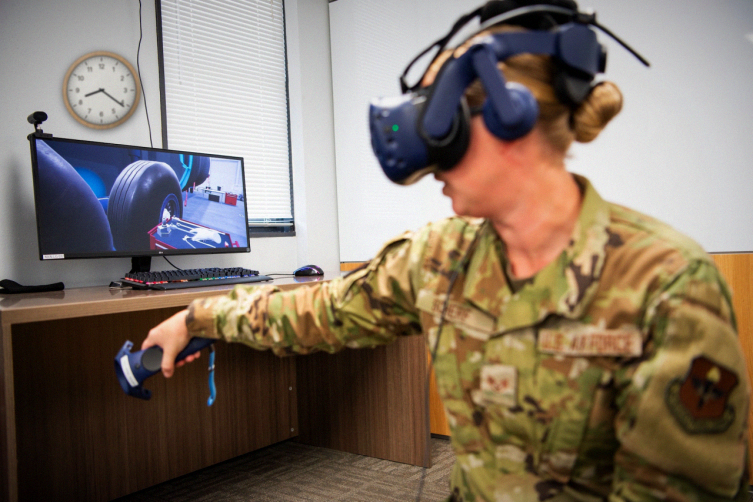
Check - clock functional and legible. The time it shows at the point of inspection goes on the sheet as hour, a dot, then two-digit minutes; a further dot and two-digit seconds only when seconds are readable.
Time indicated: 8.21
